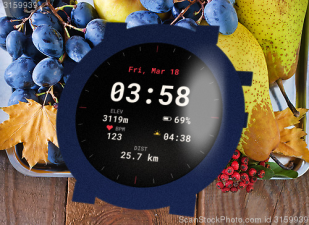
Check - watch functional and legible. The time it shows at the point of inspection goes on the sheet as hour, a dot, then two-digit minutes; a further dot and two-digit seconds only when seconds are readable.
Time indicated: 3.58
